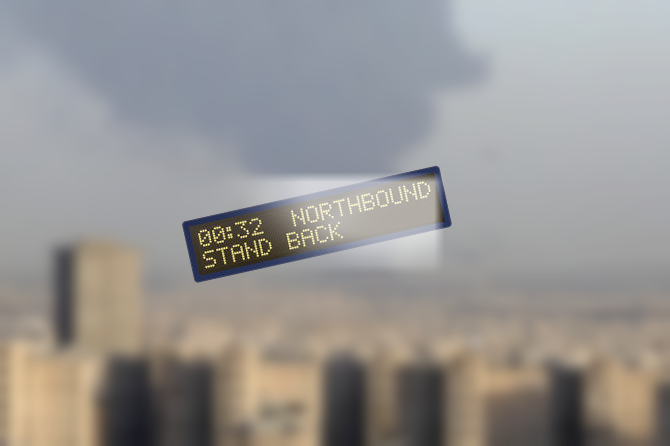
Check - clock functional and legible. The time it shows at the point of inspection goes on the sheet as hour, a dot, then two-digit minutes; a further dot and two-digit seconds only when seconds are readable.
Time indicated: 0.32
